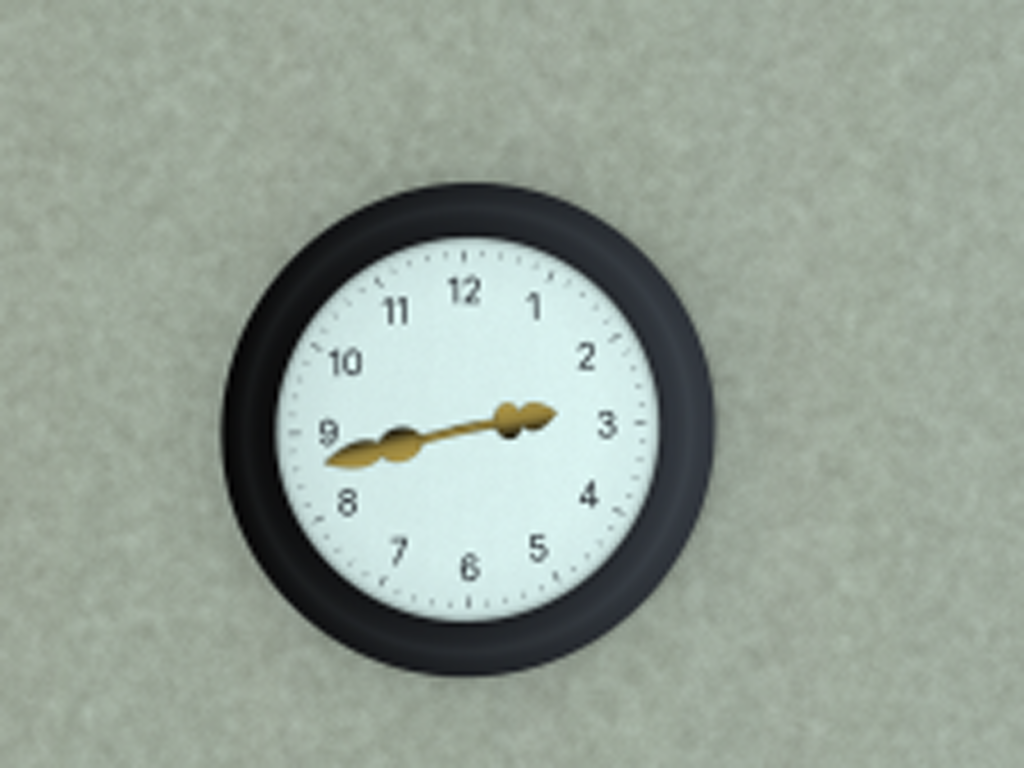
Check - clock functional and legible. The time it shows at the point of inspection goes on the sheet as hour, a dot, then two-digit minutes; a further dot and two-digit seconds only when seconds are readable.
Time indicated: 2.43
